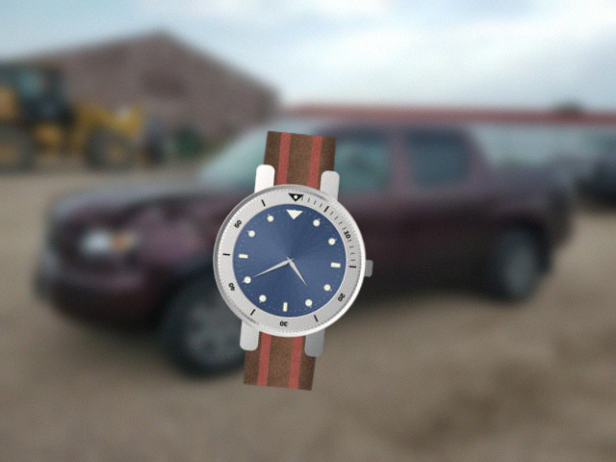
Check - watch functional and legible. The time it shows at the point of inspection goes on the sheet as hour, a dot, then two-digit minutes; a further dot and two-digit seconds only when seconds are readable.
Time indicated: 4.40
